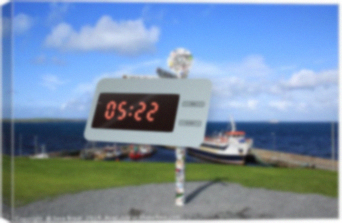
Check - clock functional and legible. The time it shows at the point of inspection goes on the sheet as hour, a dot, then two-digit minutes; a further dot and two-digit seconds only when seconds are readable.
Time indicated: 5.22
